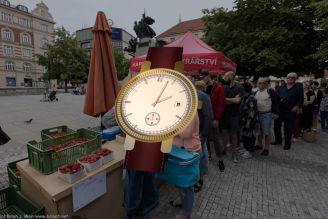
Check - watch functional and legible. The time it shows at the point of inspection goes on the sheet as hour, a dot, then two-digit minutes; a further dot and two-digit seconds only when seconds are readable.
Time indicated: 2.03
